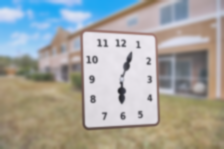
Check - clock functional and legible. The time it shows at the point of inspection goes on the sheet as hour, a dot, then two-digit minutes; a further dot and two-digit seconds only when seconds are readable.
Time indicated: 6.04
